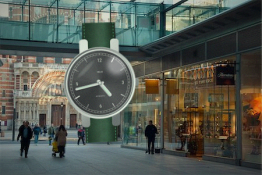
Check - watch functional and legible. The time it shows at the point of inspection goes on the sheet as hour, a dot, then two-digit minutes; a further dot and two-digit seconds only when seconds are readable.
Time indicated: 4.43
